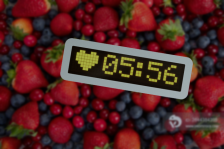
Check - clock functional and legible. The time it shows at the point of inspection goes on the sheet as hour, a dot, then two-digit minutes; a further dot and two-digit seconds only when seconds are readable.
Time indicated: 5.56
